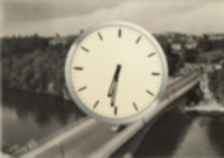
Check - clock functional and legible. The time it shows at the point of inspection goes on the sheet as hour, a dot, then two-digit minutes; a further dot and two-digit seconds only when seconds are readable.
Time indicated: 6.31
